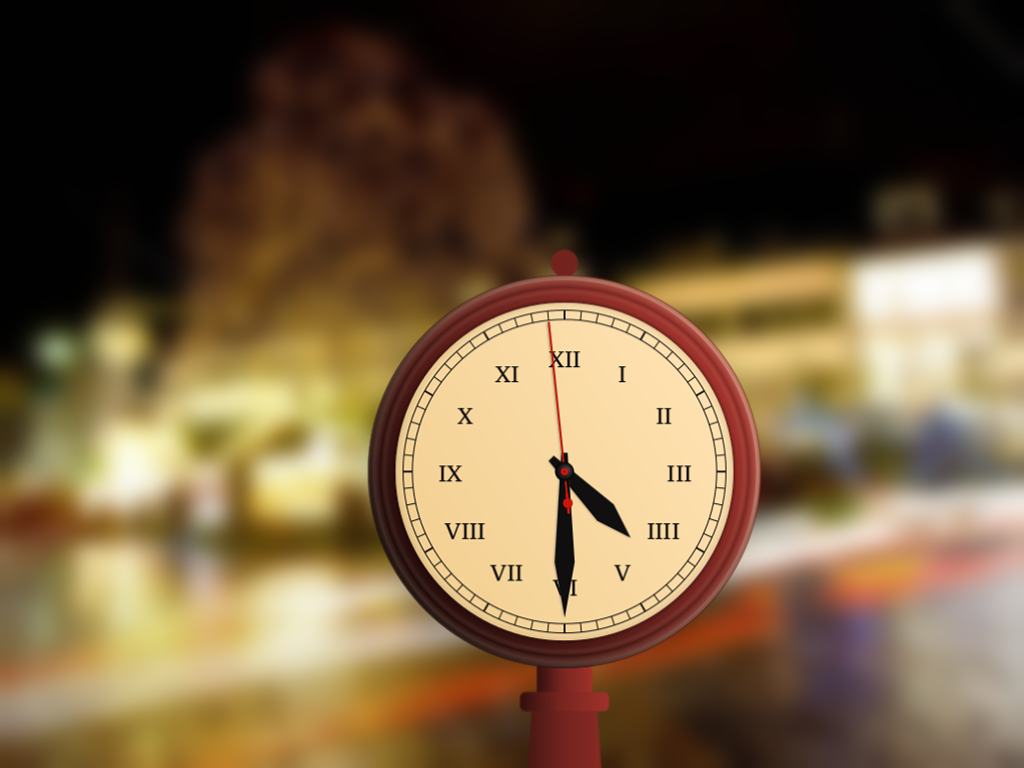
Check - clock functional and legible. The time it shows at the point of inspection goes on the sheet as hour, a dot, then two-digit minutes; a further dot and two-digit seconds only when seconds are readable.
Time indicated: 4.29.59
